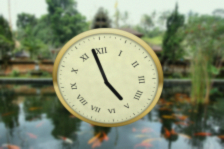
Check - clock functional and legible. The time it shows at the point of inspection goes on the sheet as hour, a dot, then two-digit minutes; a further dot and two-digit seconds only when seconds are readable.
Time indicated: 4.58
